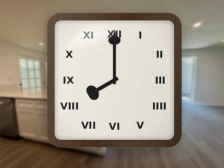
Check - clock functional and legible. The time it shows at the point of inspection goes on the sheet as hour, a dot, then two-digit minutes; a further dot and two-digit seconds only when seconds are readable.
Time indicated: 8.00
